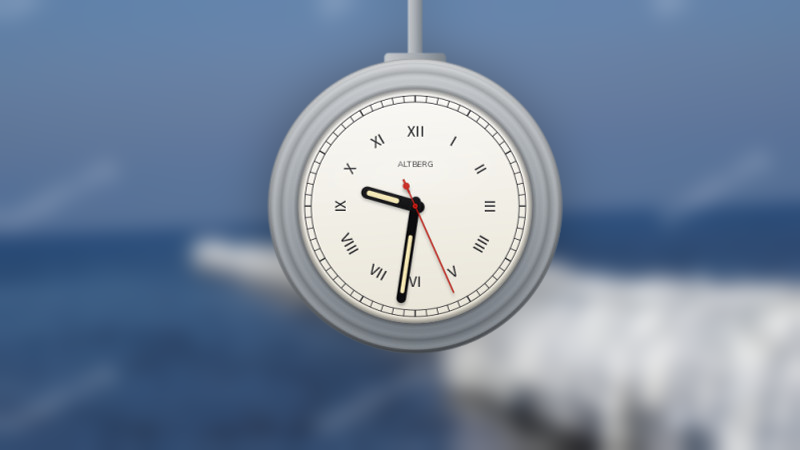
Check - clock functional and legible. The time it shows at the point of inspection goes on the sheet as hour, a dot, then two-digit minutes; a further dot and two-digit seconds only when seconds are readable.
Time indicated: 9.31.26
